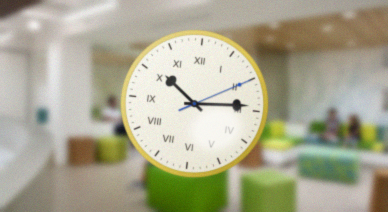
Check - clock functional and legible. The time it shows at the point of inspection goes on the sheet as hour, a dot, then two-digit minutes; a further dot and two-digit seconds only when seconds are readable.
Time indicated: 10.14.10
